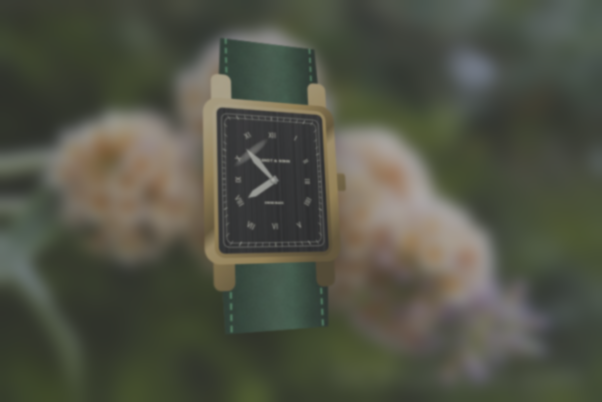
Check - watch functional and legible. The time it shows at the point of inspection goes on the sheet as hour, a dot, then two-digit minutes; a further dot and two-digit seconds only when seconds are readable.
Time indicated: 7.53
